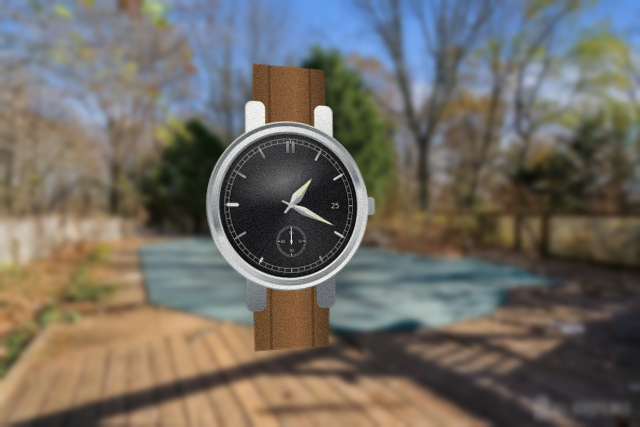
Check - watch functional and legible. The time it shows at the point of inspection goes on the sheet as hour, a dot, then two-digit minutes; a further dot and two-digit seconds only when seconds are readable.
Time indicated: 1.19
